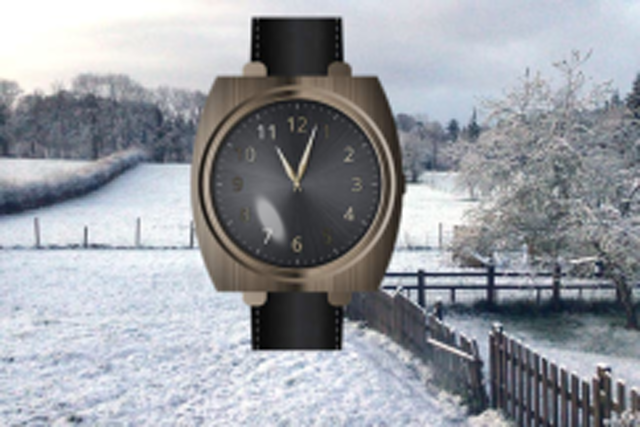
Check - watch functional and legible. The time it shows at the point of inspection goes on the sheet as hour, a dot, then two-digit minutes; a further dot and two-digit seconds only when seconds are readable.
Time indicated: 11.03
